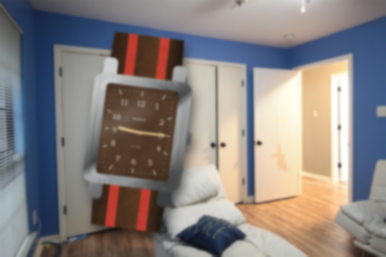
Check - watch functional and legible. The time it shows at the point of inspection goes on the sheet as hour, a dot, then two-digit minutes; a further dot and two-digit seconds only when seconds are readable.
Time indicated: 9.15
